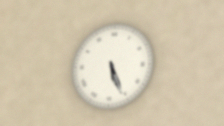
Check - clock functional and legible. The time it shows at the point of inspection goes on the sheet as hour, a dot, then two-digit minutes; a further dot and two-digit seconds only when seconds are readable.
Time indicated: 5.26
